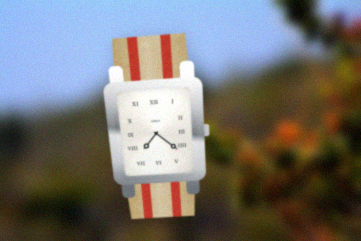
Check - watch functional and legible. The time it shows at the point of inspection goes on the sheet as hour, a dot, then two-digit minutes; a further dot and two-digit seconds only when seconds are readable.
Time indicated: 7.22
